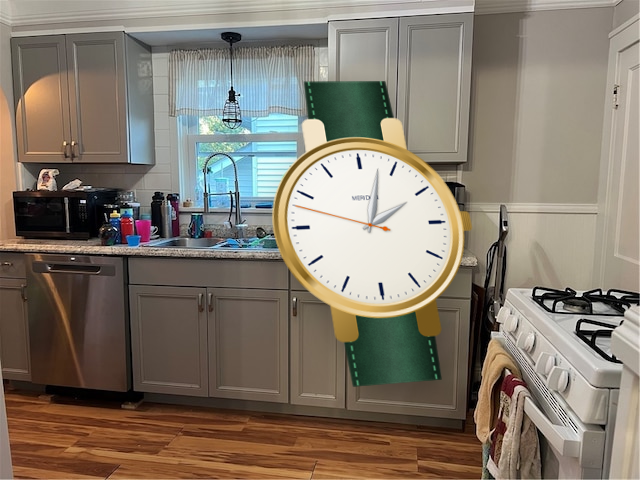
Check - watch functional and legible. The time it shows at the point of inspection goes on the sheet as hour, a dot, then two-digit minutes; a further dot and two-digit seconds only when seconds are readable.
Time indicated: 2.02.48
